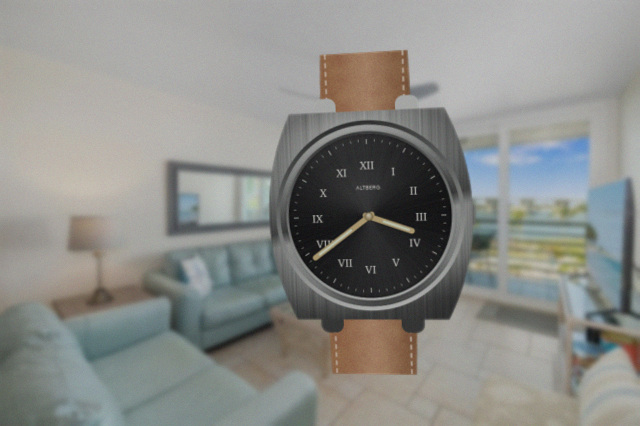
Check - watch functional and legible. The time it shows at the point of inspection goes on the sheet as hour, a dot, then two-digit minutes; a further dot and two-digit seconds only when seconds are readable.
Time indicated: 3.39
